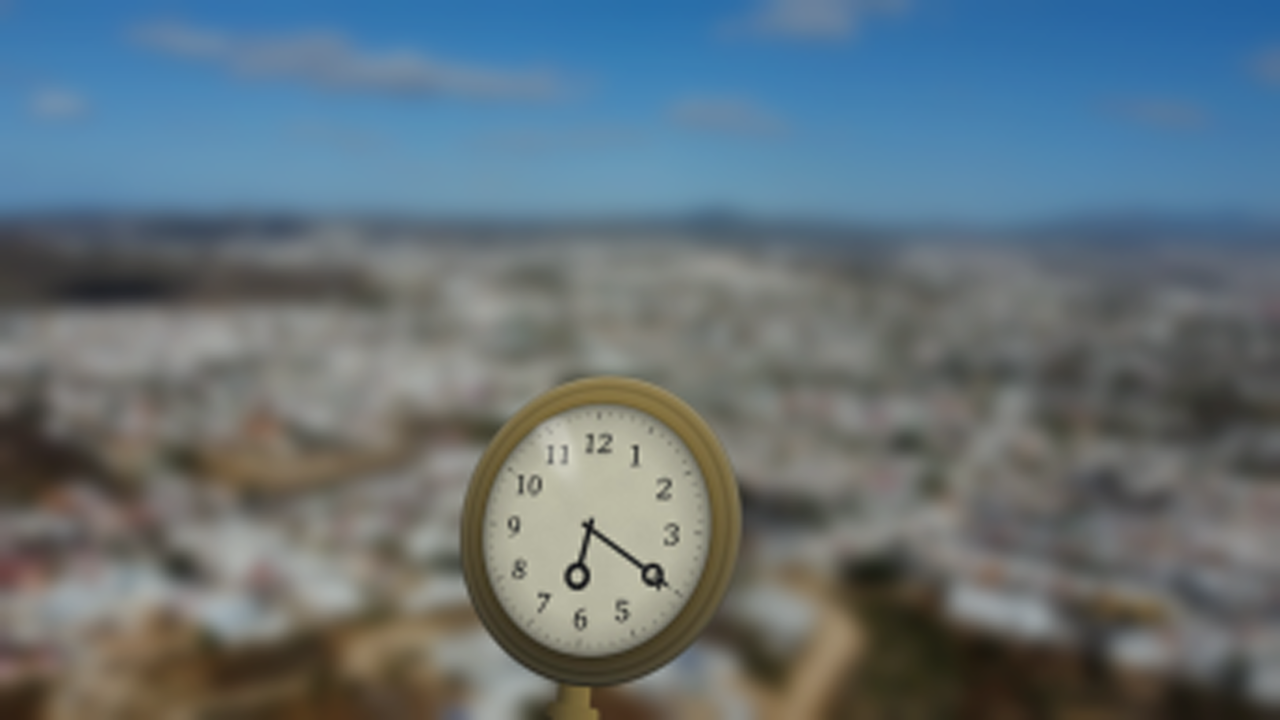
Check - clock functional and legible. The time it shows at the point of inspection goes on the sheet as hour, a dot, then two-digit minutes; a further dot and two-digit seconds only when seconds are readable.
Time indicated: 6.20
